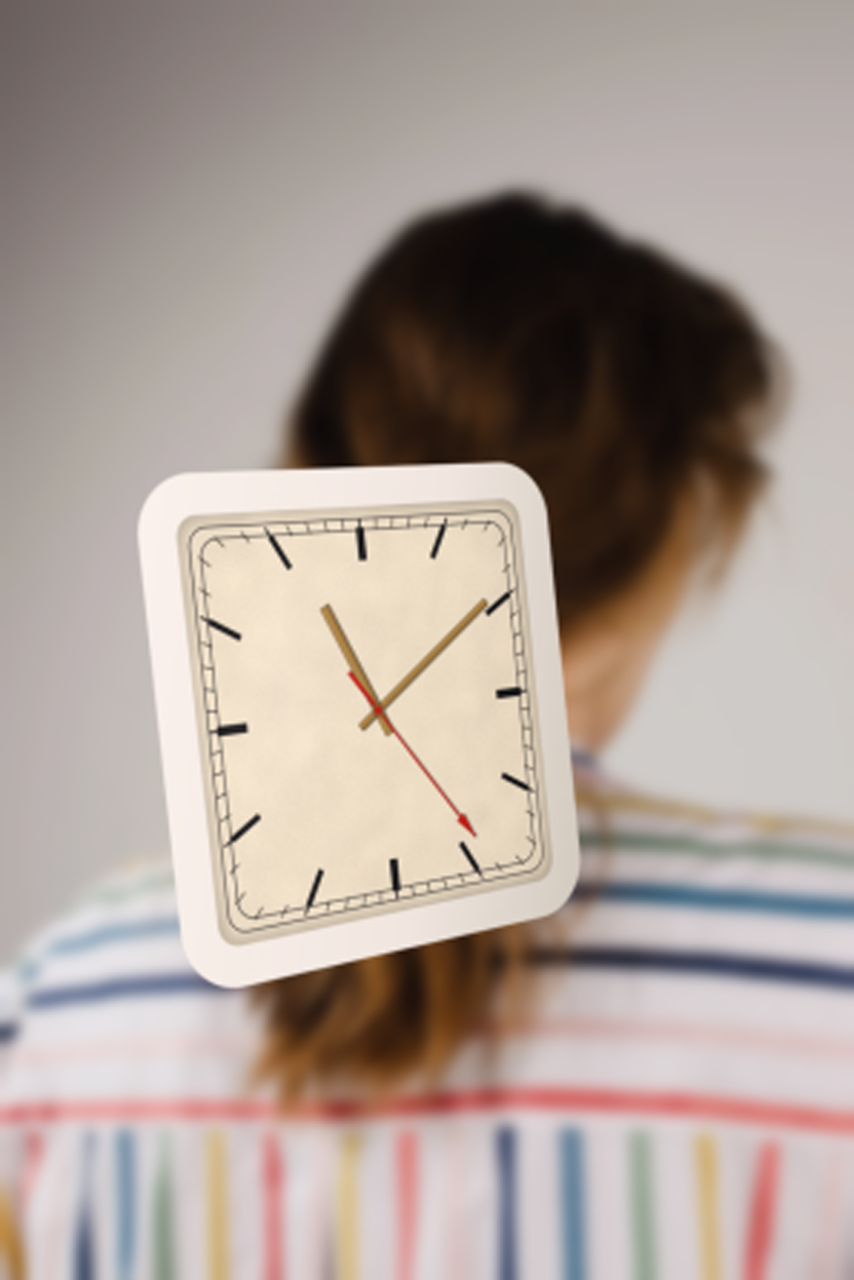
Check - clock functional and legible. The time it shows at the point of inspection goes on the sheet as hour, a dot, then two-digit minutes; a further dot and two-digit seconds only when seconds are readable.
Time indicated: 11.09.24
